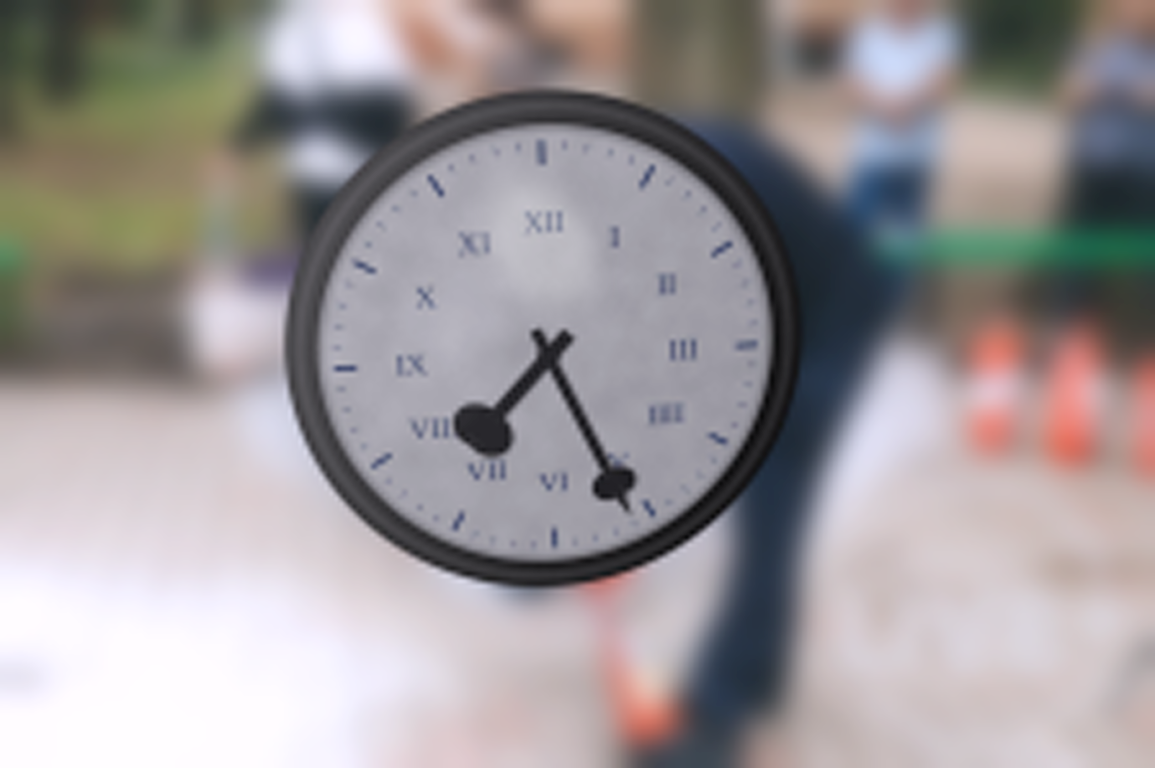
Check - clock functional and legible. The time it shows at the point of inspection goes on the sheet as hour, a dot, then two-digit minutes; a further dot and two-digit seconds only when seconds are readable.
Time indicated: 7.26
